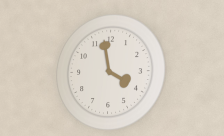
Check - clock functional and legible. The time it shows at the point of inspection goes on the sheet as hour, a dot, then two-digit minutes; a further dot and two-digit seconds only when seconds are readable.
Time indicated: 3.58
